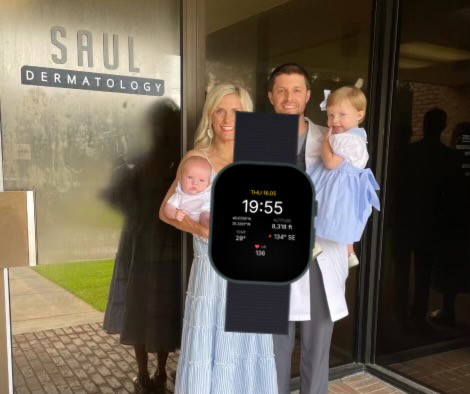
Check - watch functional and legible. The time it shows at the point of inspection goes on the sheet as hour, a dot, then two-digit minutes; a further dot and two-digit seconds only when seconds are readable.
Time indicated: 19.55
